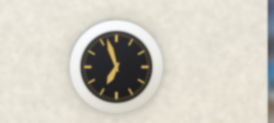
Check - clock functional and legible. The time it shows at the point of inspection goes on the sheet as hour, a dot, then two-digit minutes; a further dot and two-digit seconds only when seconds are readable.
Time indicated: 6.57
